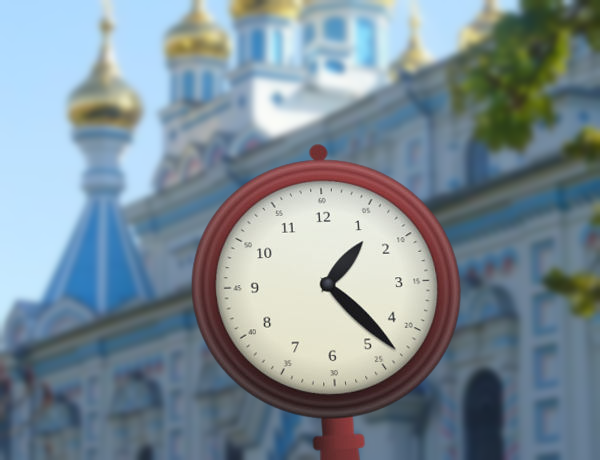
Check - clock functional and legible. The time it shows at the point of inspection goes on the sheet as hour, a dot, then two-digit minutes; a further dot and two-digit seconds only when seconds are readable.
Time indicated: 1.23
